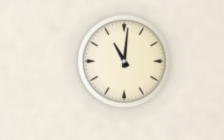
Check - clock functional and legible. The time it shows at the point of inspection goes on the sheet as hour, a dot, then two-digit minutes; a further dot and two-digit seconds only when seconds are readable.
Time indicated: 11.01
